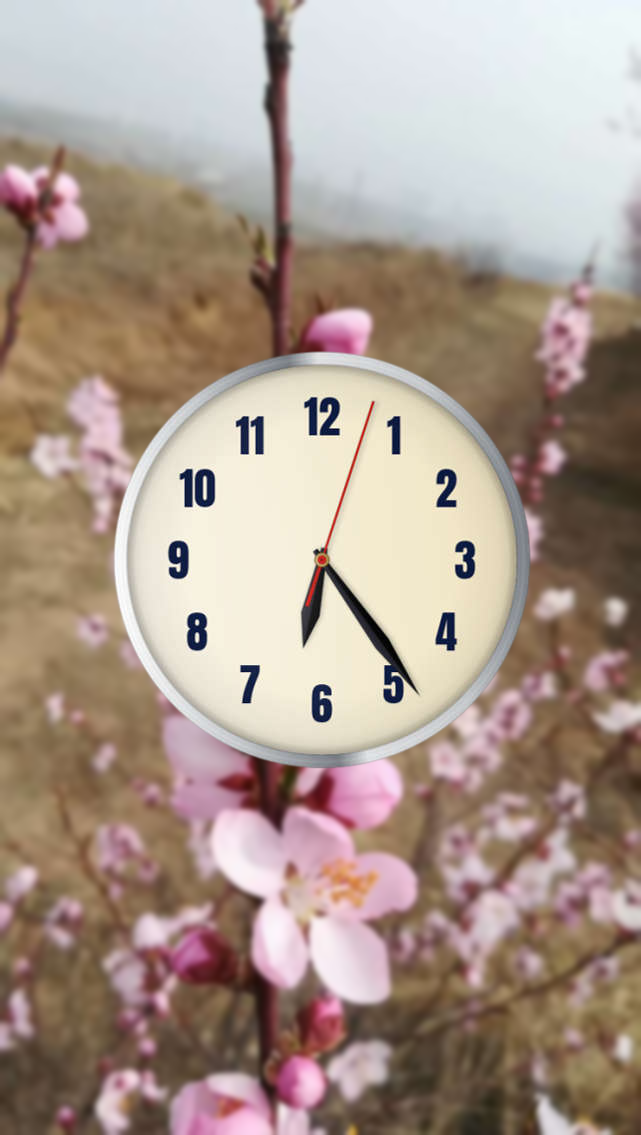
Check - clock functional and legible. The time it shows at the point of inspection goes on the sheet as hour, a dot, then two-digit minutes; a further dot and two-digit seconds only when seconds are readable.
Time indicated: 6.24.03
